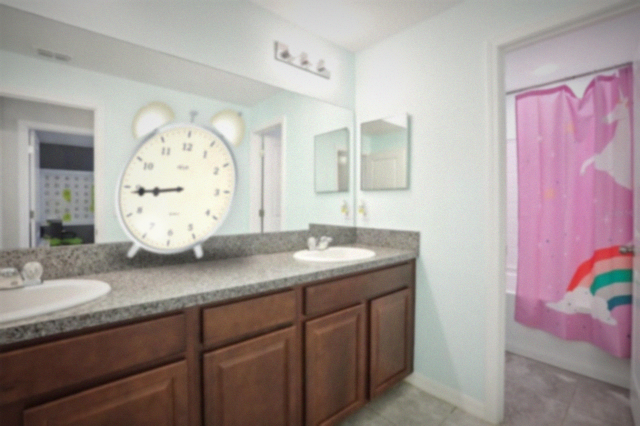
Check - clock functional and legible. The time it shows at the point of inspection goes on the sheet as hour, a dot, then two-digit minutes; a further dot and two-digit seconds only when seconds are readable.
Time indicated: 8.44
